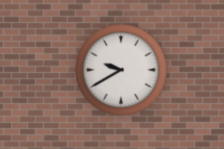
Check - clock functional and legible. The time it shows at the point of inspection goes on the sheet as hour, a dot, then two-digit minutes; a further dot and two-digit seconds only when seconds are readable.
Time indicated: 9.40
